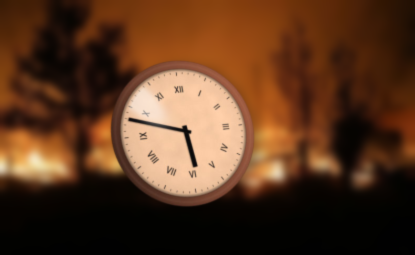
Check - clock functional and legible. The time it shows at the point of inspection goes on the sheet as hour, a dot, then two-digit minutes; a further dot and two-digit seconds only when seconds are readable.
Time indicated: 5.48
